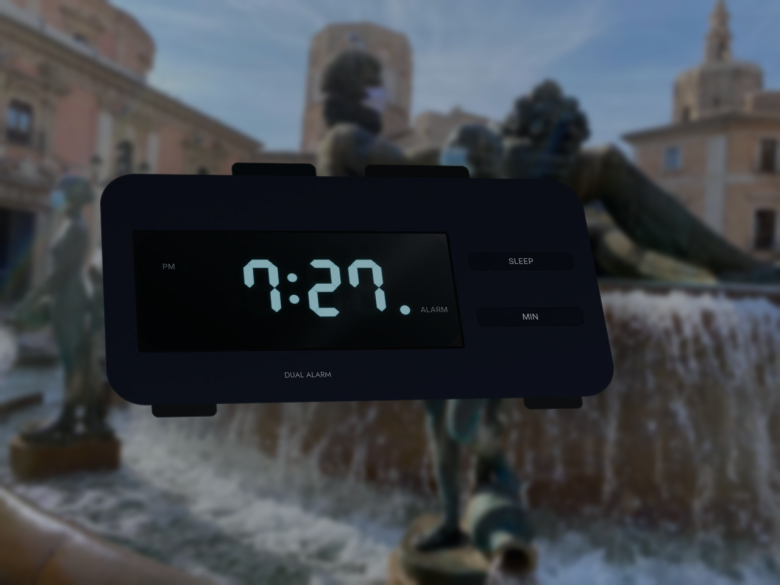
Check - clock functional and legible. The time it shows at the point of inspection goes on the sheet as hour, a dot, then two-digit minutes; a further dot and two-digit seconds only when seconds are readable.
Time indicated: 7.27
